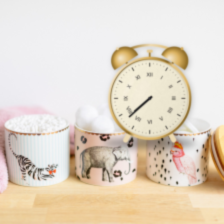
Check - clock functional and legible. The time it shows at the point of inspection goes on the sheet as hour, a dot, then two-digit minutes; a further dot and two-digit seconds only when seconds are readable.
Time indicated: 7.38
